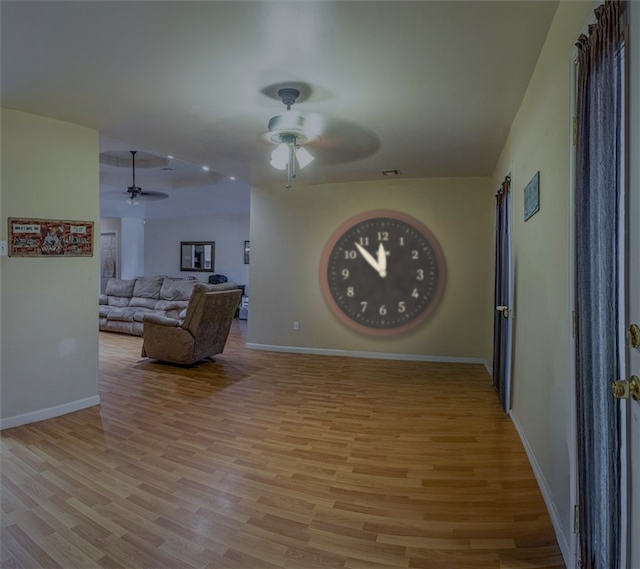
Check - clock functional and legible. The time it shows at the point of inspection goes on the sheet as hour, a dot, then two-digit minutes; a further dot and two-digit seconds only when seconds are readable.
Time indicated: 11.53
